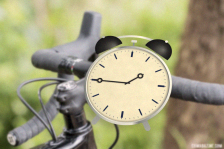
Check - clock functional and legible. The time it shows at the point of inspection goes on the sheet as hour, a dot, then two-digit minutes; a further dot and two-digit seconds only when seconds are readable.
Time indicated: 1.45
